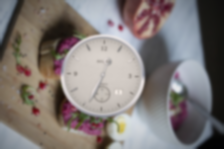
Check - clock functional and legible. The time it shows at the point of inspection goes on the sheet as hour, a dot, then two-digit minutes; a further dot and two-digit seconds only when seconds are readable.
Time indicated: 12.34
